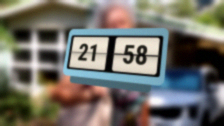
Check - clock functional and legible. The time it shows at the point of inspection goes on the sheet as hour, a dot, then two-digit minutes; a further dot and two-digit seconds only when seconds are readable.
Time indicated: 21.58
